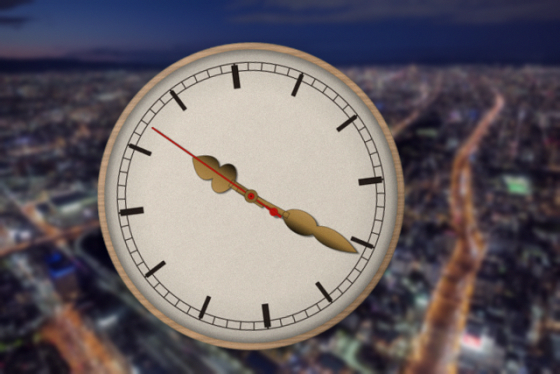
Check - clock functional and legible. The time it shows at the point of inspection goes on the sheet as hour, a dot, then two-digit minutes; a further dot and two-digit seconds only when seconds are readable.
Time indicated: 10.20.52
